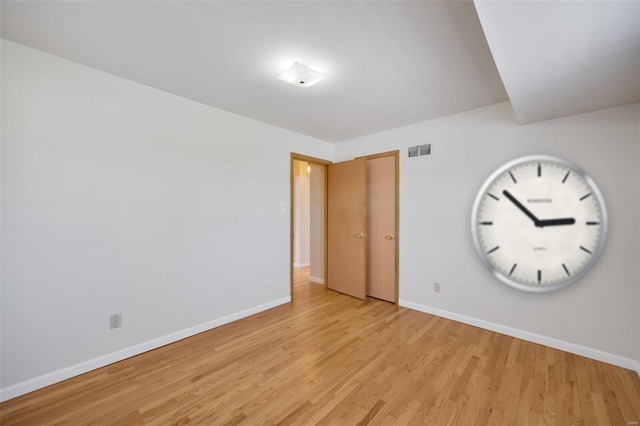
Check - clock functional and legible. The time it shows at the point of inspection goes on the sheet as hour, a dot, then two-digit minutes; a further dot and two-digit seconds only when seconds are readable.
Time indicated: 2.52
